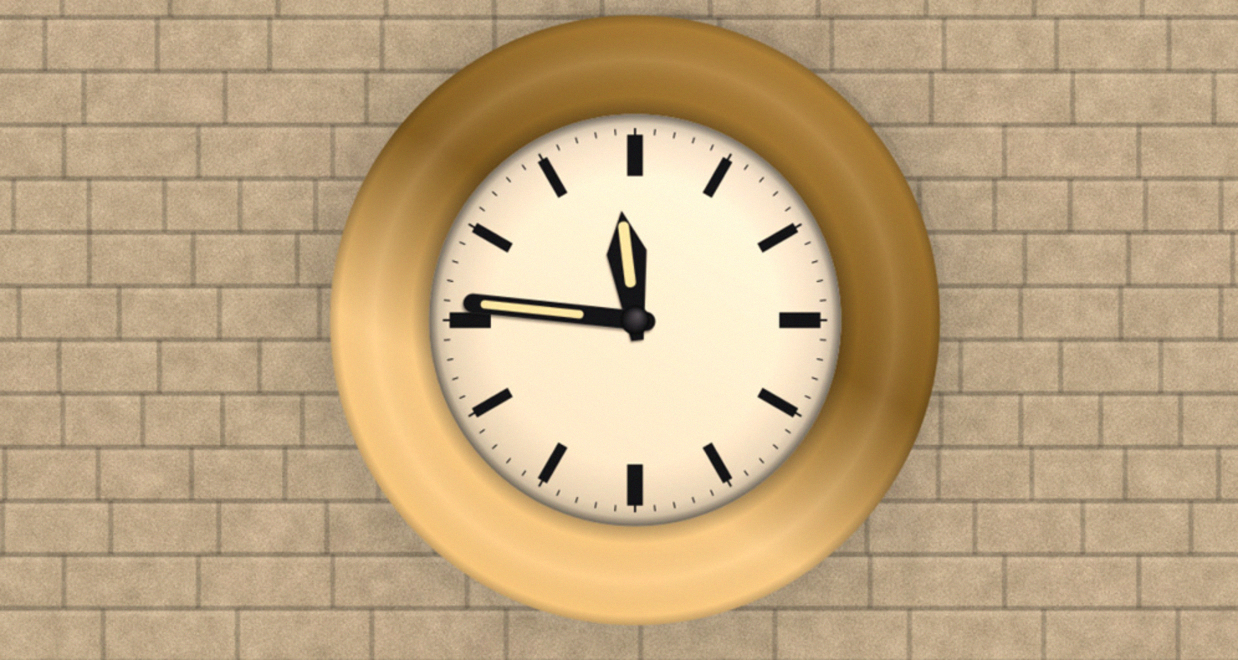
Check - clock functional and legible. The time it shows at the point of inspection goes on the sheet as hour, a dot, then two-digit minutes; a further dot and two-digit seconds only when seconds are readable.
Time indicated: 11.46
